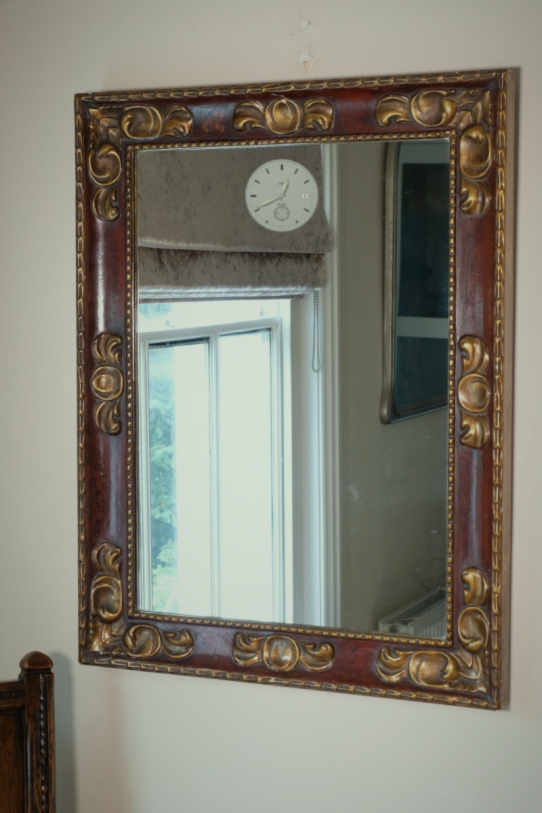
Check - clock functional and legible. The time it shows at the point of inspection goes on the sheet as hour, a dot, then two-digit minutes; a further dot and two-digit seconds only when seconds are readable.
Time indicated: 12.41
